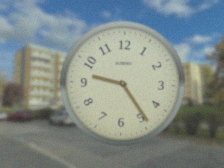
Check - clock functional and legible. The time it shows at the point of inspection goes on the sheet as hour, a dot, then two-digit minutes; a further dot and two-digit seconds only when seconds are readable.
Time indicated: 9.24
